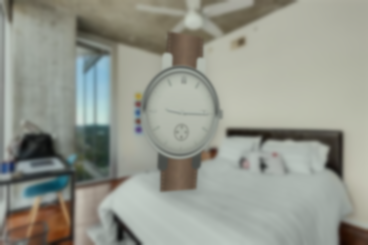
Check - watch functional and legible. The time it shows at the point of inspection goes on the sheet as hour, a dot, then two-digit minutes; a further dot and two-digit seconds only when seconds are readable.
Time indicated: 9.15
